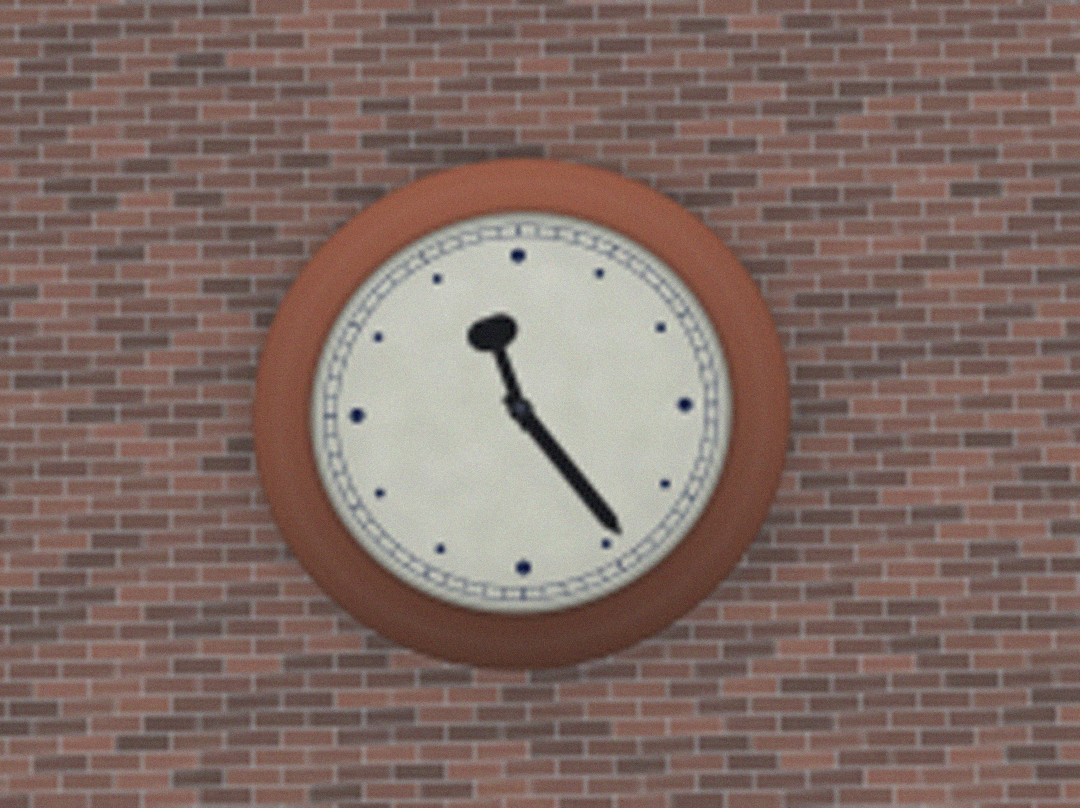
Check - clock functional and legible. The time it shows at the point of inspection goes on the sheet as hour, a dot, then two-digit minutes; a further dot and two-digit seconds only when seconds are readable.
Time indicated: 11.24
